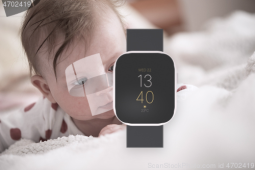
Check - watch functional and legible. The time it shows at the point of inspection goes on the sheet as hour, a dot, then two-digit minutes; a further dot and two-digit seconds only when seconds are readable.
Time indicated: 13.40
